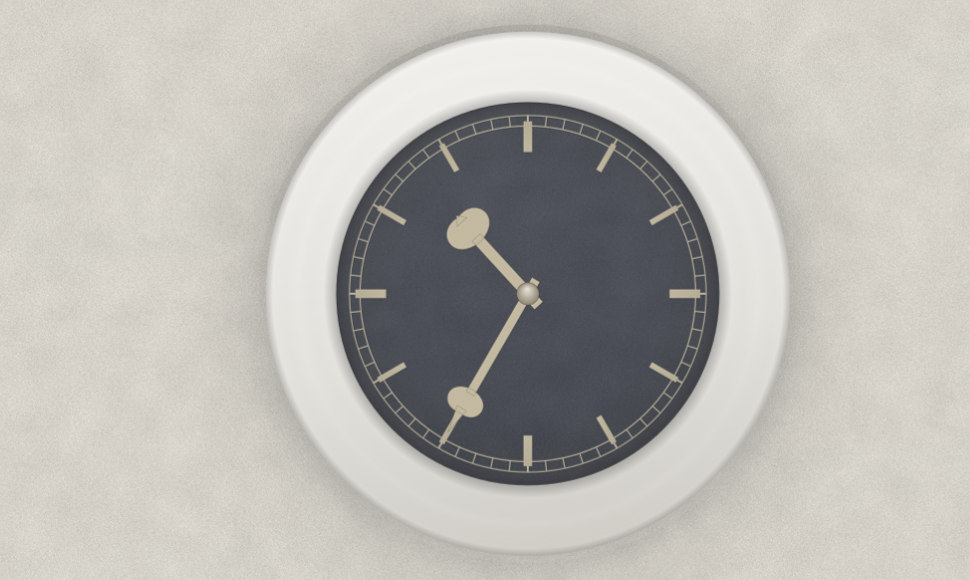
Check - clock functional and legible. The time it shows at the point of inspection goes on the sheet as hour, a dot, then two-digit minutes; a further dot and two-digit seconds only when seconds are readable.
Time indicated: 10.35
